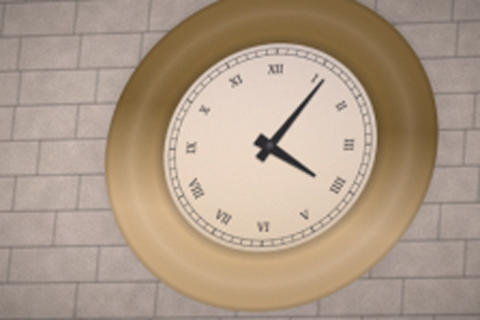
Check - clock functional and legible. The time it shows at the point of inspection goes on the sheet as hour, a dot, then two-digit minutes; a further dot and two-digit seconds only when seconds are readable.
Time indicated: 4.06
